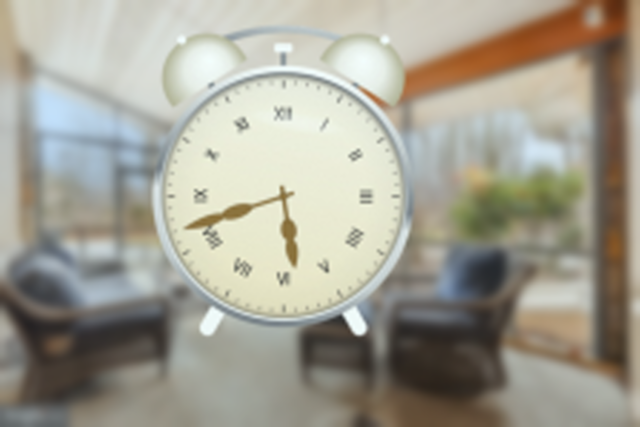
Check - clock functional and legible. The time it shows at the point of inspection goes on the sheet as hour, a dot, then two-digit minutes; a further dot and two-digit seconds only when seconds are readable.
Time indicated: 5.42
